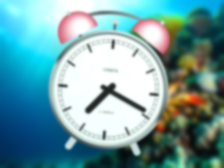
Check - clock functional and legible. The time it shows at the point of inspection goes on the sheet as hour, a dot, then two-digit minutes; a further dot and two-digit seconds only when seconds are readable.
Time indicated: 7.19
